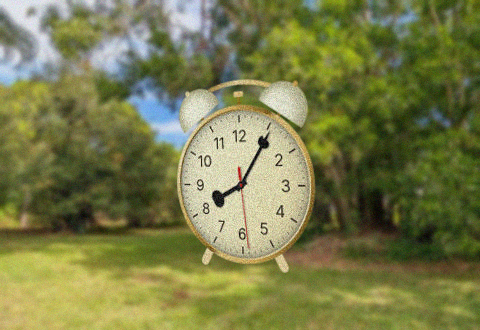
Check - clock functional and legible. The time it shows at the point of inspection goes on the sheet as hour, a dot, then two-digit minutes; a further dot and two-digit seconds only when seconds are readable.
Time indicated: 8.05.29
